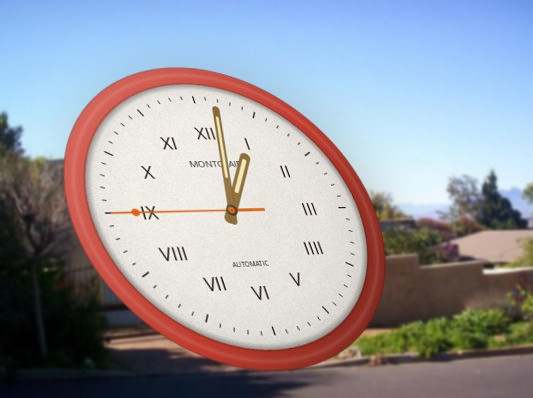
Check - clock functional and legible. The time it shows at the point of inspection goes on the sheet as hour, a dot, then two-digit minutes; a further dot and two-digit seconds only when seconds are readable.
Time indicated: 1.01.45
